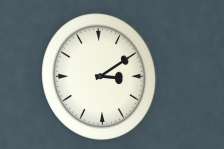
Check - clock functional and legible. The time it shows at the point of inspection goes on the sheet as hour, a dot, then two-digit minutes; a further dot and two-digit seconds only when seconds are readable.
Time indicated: 3.10
